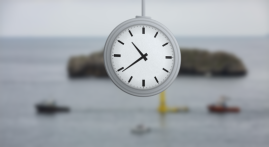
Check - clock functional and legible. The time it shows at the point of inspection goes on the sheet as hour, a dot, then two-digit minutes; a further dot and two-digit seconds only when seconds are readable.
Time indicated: 10.39
